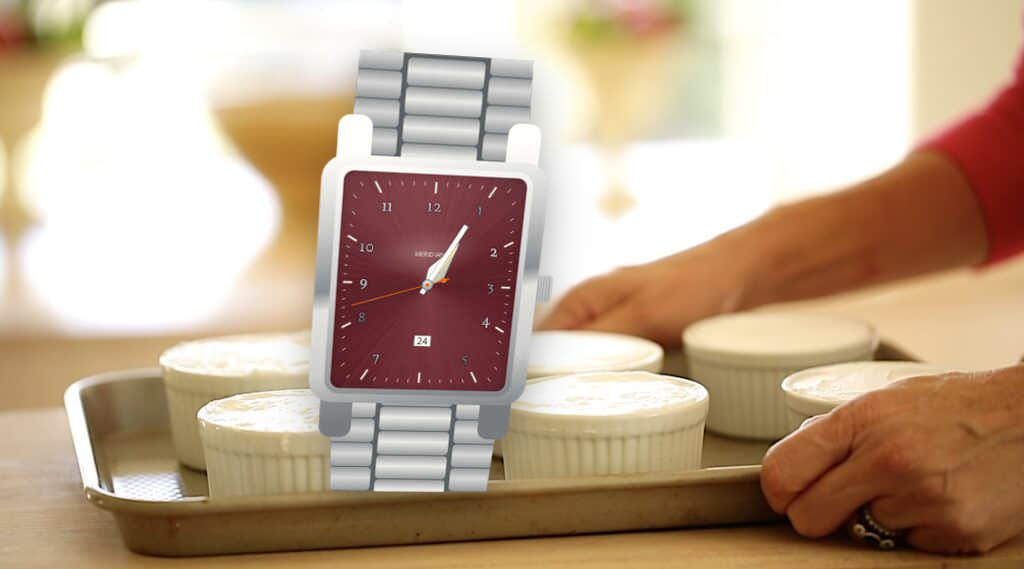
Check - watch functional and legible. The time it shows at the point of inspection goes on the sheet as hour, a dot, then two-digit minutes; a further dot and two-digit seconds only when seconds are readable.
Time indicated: 1.04.42
